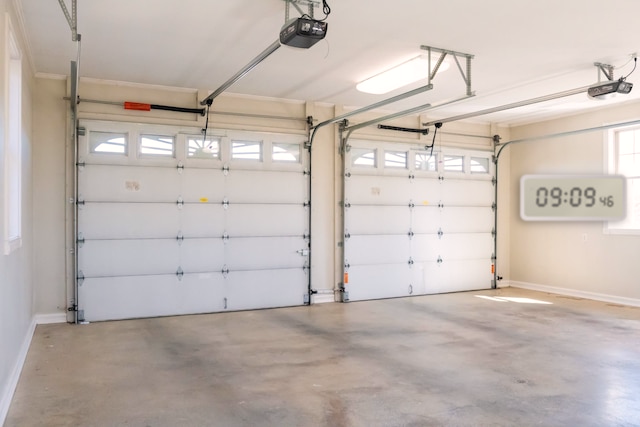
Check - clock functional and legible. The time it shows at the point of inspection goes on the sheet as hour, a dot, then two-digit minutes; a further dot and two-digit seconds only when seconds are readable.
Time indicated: 9.09.46
